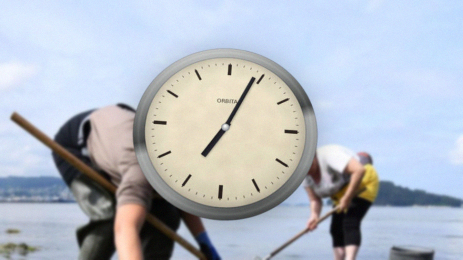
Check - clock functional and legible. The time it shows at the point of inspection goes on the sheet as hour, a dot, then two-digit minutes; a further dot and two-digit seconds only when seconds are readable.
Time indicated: 7.04
